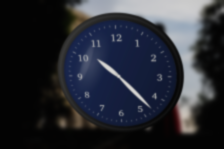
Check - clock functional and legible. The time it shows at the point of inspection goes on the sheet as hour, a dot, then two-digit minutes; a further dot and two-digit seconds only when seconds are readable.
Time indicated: 10.23
